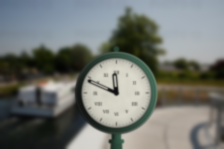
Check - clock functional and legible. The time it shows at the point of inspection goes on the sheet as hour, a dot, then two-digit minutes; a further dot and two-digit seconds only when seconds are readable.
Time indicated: 11.49
